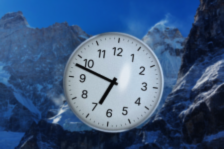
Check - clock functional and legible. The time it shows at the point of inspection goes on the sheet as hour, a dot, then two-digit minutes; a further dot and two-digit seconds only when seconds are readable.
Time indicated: 6.48
